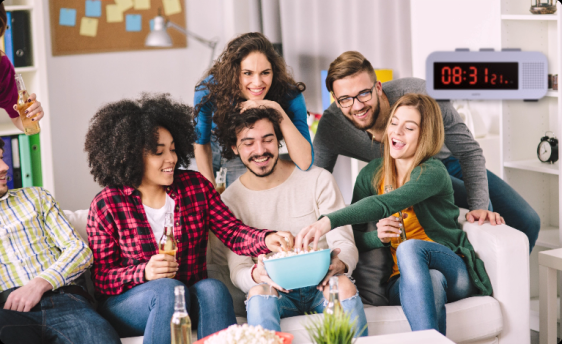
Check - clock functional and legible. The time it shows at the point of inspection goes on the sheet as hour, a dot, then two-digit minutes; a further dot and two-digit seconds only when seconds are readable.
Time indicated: 8.31.21
